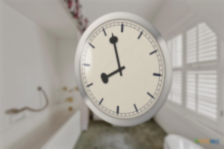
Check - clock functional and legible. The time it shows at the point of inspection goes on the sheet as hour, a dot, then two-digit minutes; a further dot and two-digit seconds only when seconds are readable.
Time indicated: 7.57
